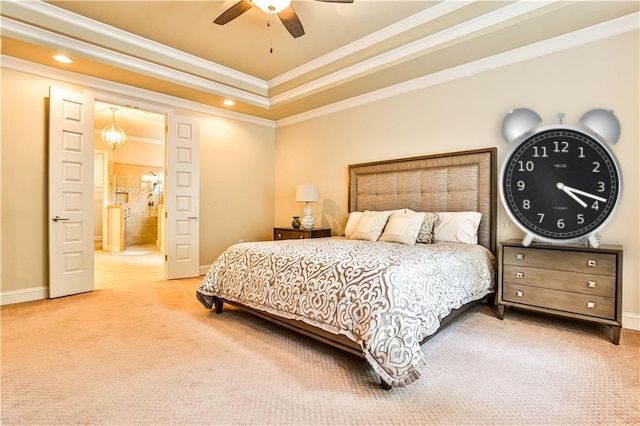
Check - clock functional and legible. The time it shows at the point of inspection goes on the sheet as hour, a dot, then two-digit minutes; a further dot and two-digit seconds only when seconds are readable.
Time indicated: 4.18
